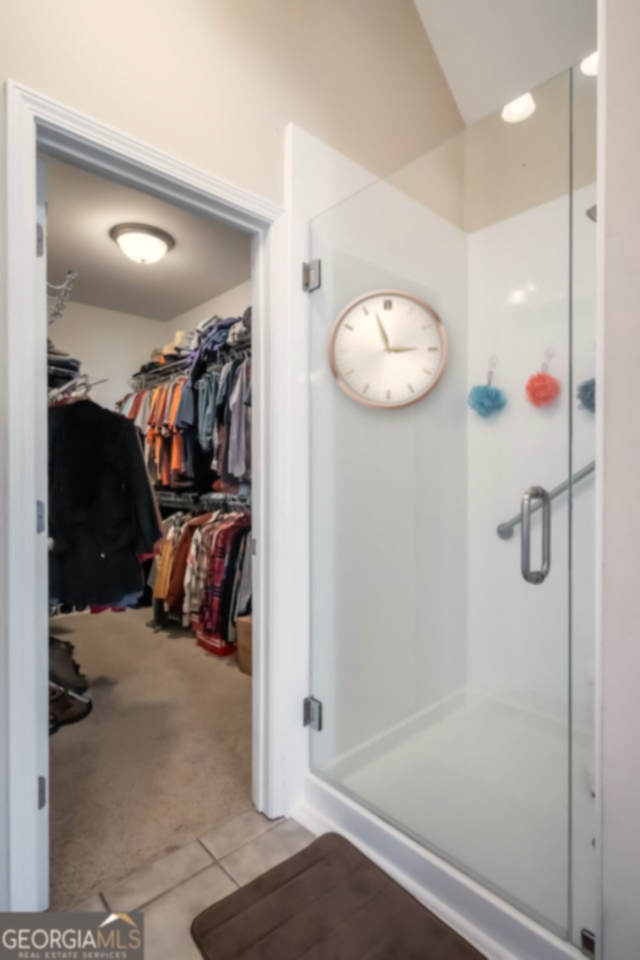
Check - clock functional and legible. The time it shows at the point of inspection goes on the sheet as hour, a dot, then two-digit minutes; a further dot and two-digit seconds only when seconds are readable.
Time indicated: 2.57
